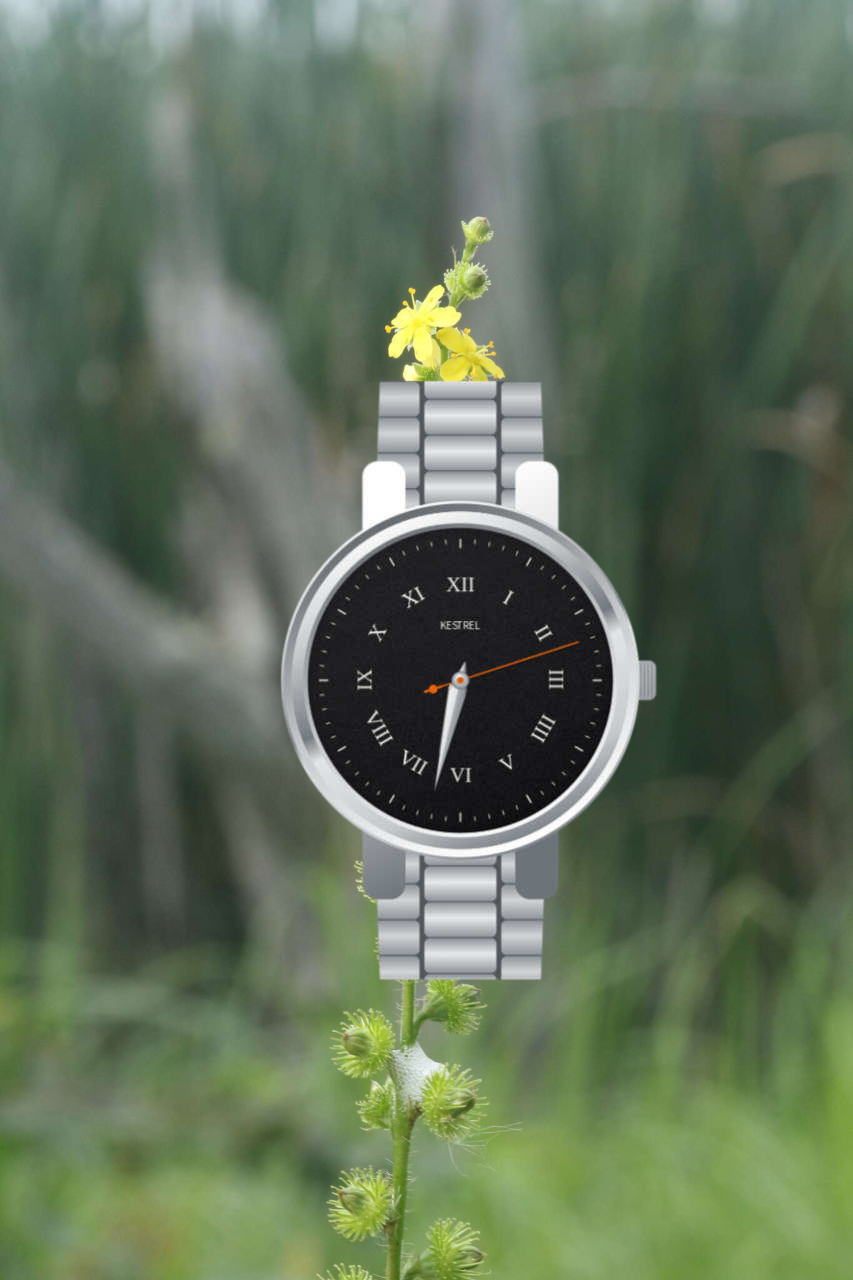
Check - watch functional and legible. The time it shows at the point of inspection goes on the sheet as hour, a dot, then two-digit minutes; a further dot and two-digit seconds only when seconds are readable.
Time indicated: 6.32.12
